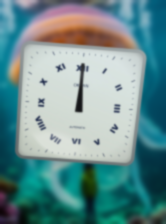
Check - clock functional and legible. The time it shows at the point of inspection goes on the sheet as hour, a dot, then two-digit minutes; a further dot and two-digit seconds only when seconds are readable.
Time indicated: 12.00
